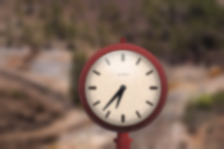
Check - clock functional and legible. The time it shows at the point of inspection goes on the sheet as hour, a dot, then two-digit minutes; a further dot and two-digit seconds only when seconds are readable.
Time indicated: 6.37
